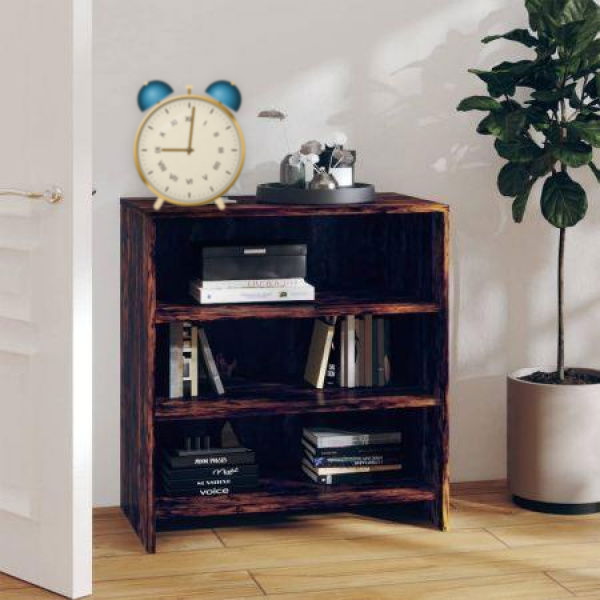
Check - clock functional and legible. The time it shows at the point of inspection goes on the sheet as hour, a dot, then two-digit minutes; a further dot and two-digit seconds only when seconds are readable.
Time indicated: 9.01
